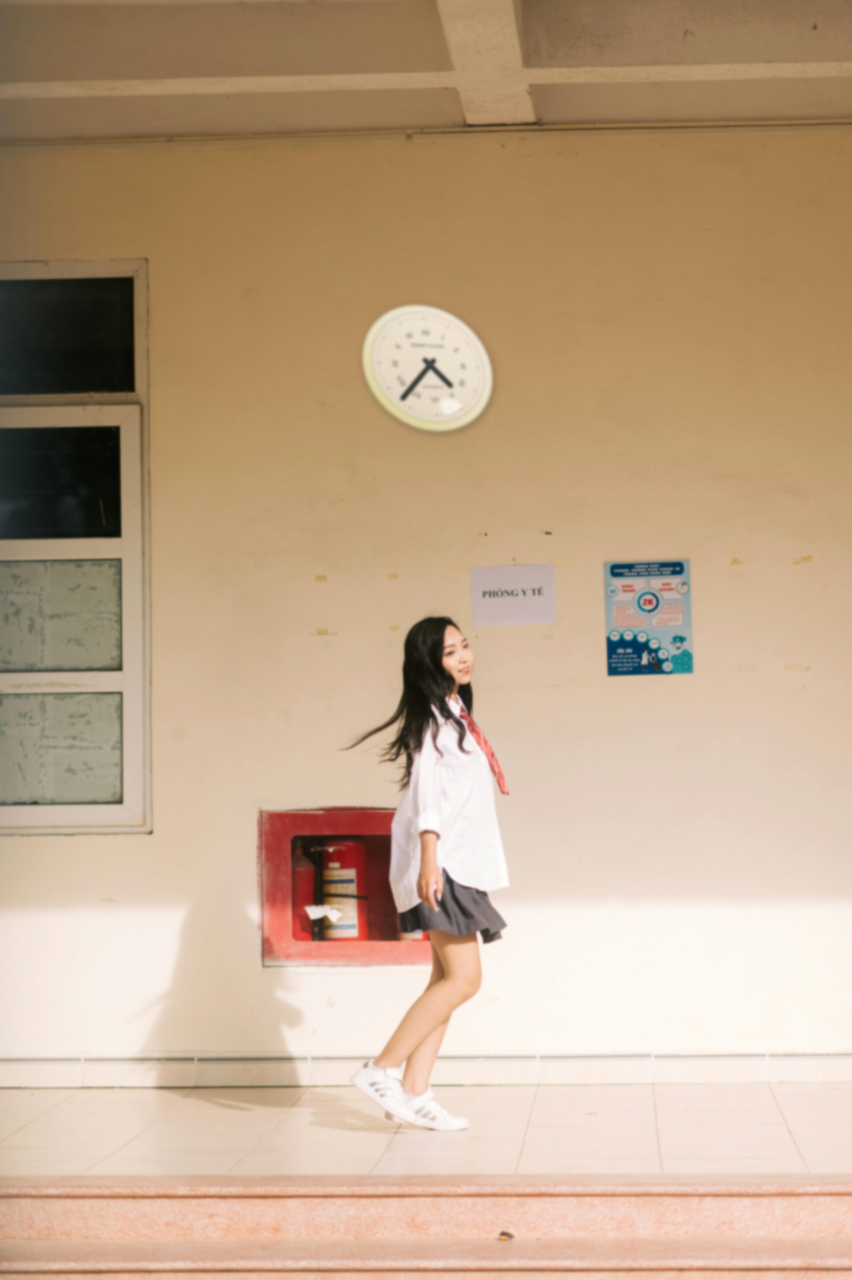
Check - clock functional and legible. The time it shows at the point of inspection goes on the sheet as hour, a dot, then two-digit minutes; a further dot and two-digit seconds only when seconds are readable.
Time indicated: 4.37
